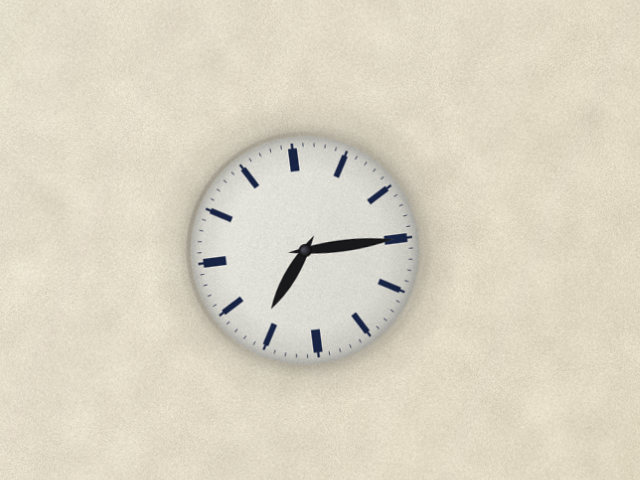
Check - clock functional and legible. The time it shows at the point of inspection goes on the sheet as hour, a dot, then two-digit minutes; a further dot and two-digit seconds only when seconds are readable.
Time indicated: 7.15
